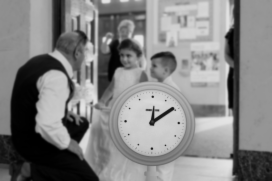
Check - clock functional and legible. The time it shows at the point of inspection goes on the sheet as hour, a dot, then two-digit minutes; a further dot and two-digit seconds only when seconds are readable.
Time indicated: 12.09
